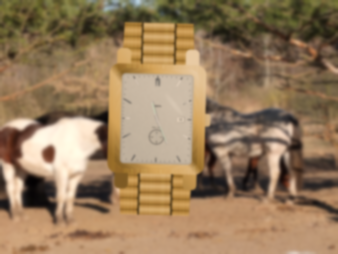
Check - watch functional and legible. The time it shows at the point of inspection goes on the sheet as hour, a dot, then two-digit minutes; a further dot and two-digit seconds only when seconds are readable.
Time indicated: 11.26
